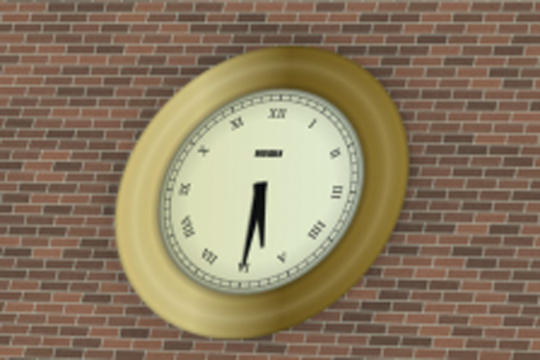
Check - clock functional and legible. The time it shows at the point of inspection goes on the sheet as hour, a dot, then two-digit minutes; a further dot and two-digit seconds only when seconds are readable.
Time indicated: 5.30
